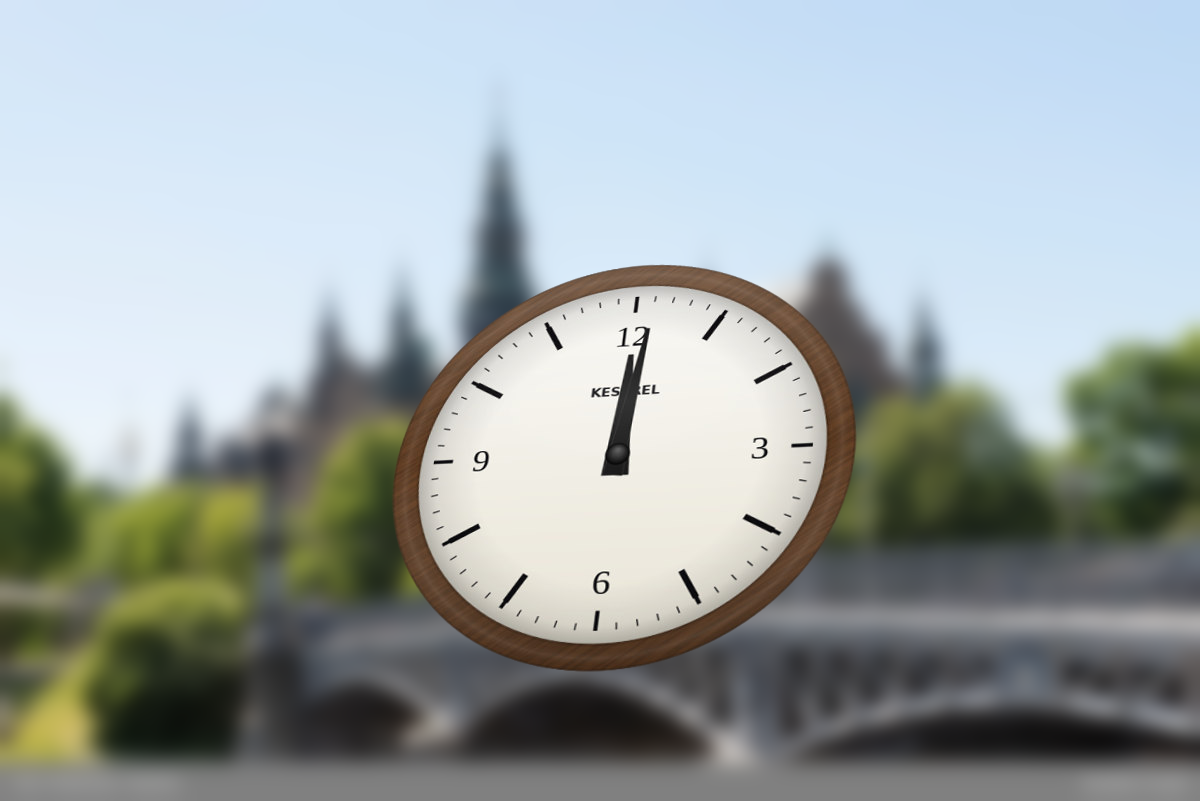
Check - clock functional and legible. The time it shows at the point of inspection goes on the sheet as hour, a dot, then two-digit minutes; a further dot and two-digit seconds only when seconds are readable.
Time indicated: 12.01
